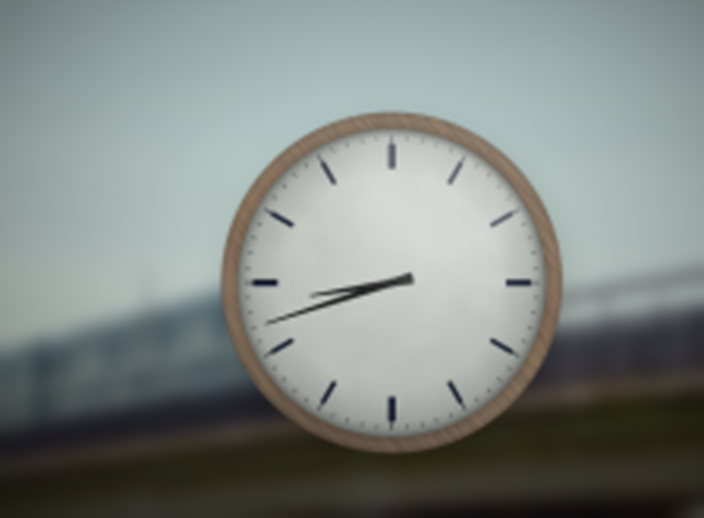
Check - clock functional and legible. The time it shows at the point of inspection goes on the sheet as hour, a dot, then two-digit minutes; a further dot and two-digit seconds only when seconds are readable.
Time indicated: 8.42
